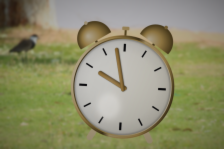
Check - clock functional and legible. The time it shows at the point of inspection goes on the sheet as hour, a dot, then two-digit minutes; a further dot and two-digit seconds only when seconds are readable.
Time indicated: 9.58
